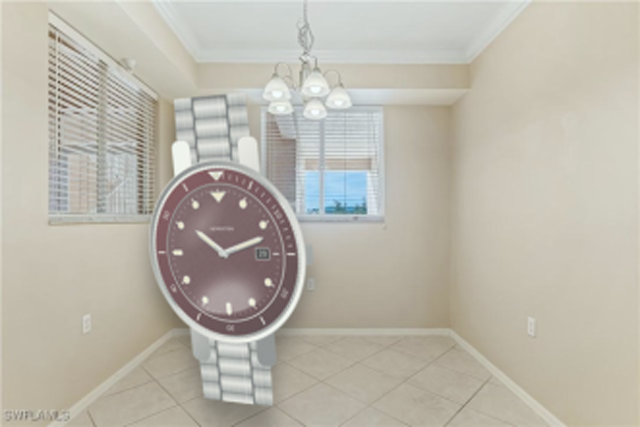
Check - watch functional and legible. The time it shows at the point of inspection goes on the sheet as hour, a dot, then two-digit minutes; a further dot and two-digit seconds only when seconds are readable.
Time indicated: 10.12
